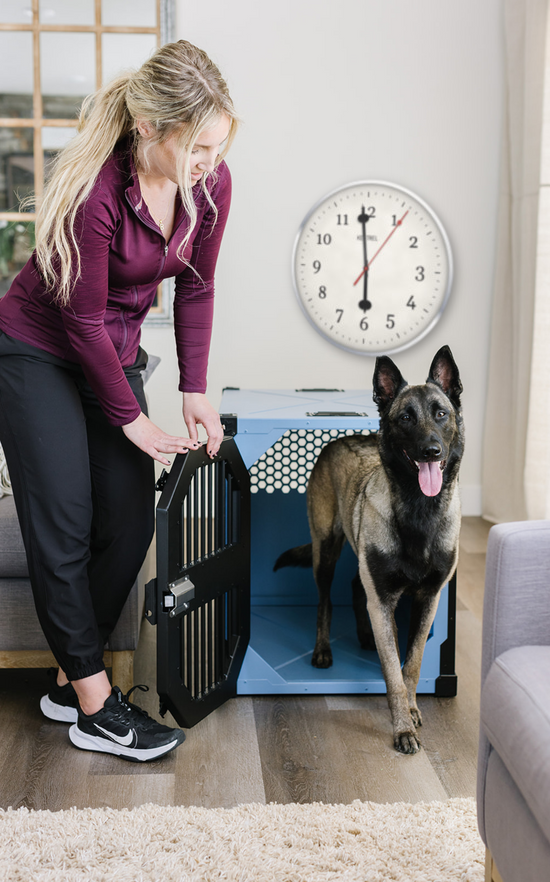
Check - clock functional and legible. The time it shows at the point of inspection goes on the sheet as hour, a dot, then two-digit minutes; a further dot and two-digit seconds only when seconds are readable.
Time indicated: 5.59.06
